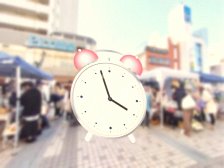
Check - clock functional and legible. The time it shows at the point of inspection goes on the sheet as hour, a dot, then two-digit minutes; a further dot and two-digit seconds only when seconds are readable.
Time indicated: 3.57
